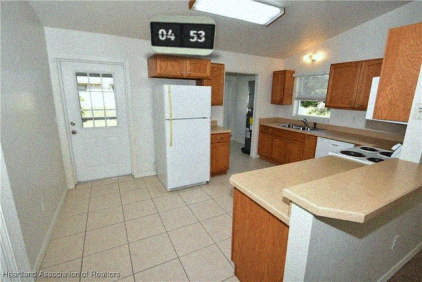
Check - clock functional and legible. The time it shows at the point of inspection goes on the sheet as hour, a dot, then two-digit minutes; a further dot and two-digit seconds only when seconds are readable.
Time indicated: 4.53
